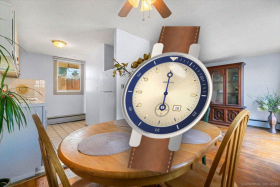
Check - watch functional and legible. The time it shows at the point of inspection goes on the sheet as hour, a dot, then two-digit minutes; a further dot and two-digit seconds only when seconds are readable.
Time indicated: 6.00
